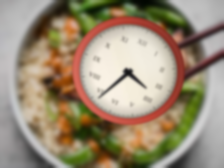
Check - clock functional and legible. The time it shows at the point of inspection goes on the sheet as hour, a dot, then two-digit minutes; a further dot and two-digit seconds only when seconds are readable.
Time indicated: 3.34
